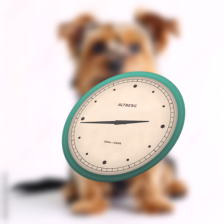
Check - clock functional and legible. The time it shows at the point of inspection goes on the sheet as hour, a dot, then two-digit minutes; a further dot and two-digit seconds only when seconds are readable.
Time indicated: 2.44
